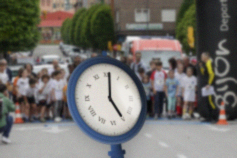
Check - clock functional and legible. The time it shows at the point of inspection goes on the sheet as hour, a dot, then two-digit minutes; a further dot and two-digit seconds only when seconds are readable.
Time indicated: 5.01
